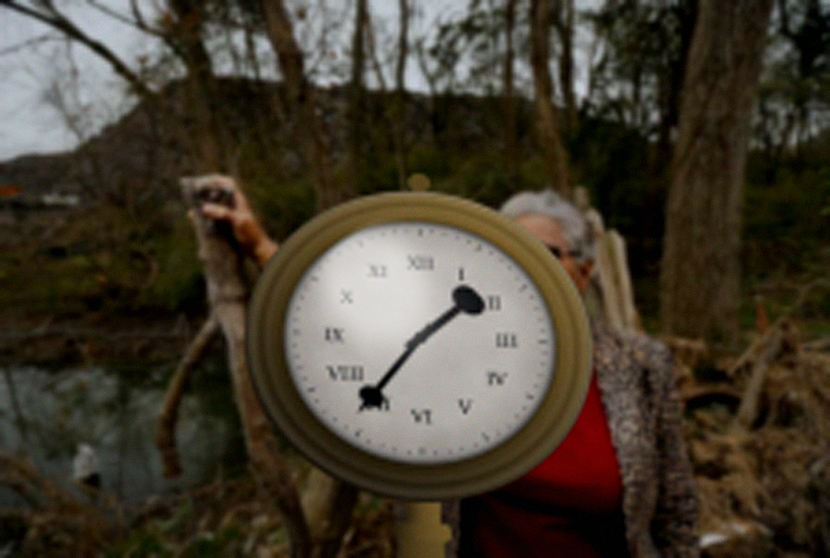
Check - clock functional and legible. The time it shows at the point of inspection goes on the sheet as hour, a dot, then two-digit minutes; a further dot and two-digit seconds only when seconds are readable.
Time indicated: 1.36
